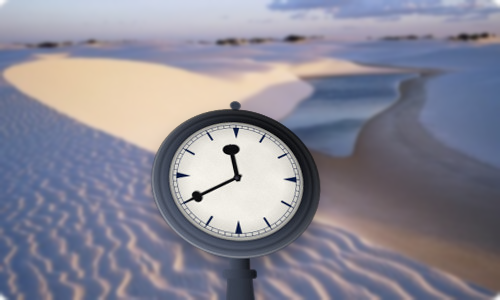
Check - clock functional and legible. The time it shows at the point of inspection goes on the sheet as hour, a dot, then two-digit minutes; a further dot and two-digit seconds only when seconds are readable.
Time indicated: 11.40
